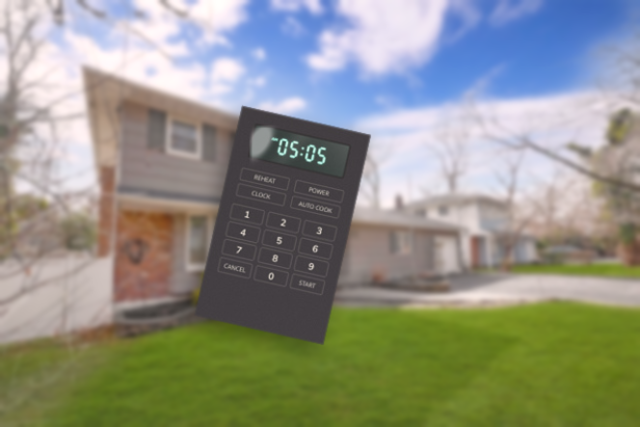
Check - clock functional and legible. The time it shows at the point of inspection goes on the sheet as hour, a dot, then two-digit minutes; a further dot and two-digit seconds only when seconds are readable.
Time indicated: 5.05
